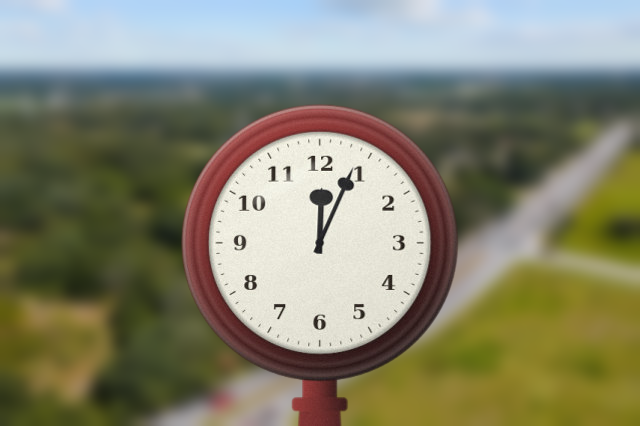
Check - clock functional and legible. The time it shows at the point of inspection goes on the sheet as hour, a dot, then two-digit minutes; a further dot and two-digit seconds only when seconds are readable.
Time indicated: 12.04
